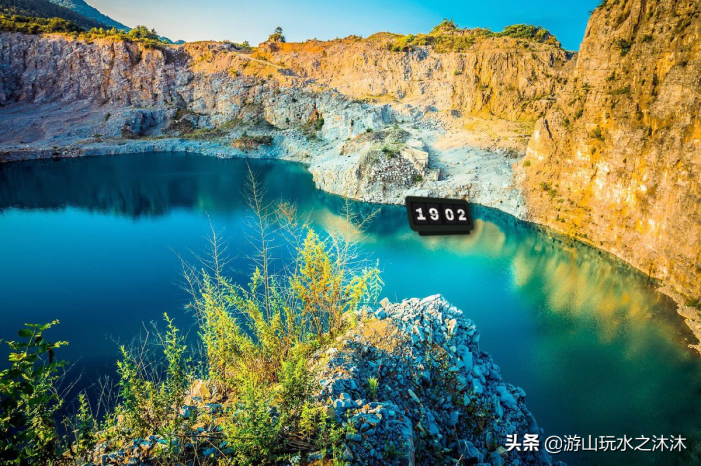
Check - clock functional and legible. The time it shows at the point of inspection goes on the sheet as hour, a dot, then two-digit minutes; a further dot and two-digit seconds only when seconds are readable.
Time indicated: 19.02
